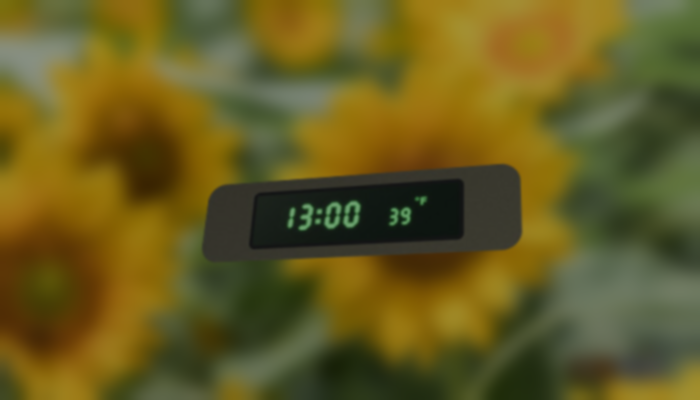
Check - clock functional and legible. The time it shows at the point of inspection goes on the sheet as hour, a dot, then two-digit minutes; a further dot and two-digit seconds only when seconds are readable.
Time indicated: 13.00
